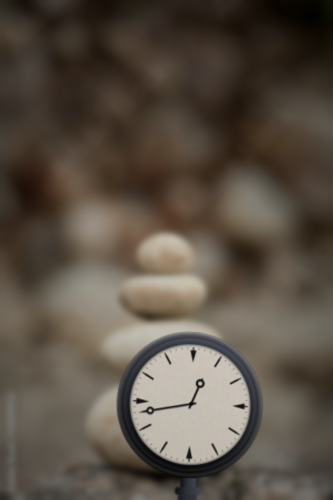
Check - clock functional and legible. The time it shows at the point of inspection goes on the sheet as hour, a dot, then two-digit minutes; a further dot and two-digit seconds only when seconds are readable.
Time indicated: 12.43
